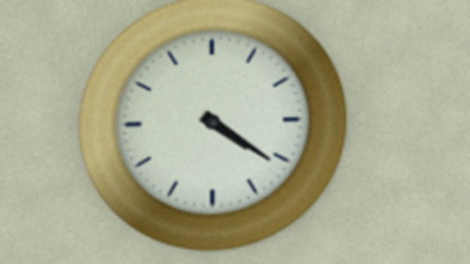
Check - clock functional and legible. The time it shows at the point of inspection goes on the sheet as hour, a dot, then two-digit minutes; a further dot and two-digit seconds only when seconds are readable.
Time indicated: 4.21
